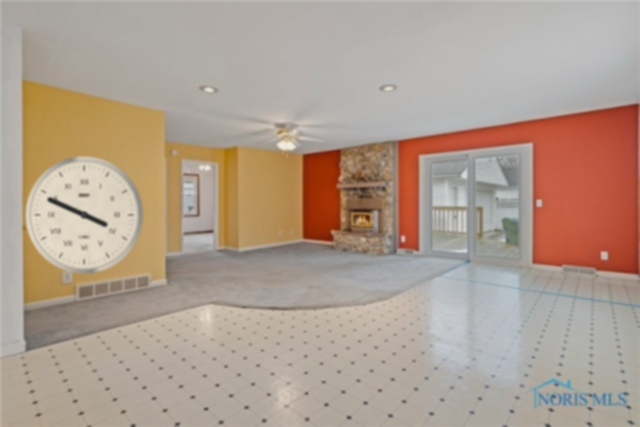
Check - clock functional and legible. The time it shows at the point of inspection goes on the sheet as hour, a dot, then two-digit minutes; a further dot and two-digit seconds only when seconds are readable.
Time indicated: 3.49
